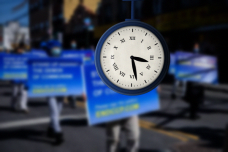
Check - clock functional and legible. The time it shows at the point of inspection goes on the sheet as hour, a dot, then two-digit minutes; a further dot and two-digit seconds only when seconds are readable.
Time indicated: 3.28
